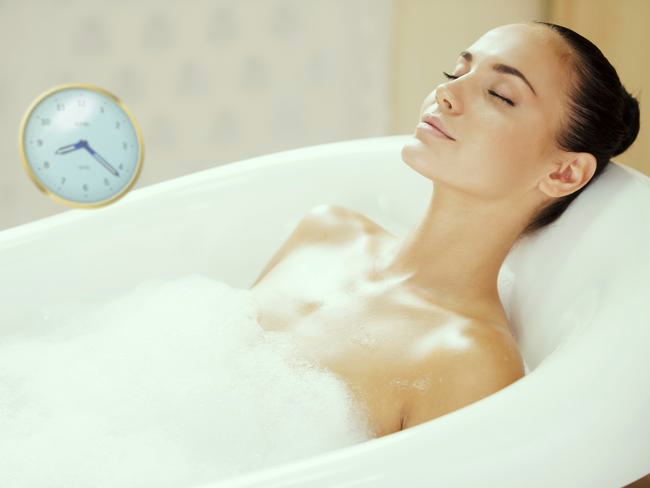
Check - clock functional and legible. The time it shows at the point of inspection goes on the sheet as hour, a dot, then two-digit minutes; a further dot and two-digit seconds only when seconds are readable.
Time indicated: 8.22
